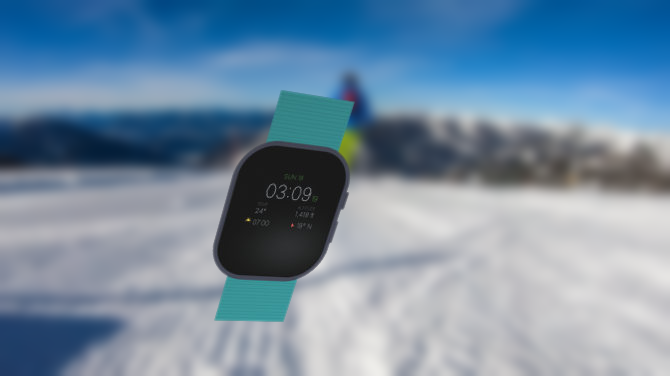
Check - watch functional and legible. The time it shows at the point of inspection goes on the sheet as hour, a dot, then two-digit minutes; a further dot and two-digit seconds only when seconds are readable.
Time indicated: 3.09
